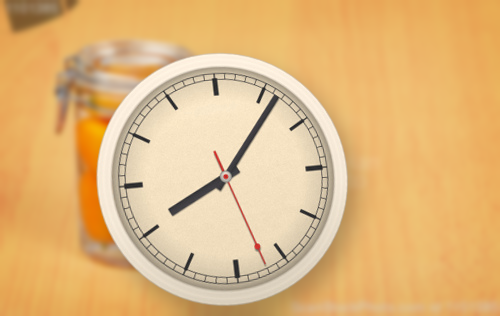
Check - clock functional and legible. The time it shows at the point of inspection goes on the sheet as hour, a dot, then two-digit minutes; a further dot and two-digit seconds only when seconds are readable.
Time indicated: 8.06.27
